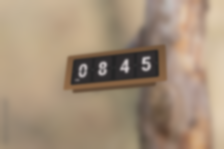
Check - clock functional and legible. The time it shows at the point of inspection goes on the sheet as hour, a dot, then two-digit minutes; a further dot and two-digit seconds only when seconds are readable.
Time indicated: 8.45
